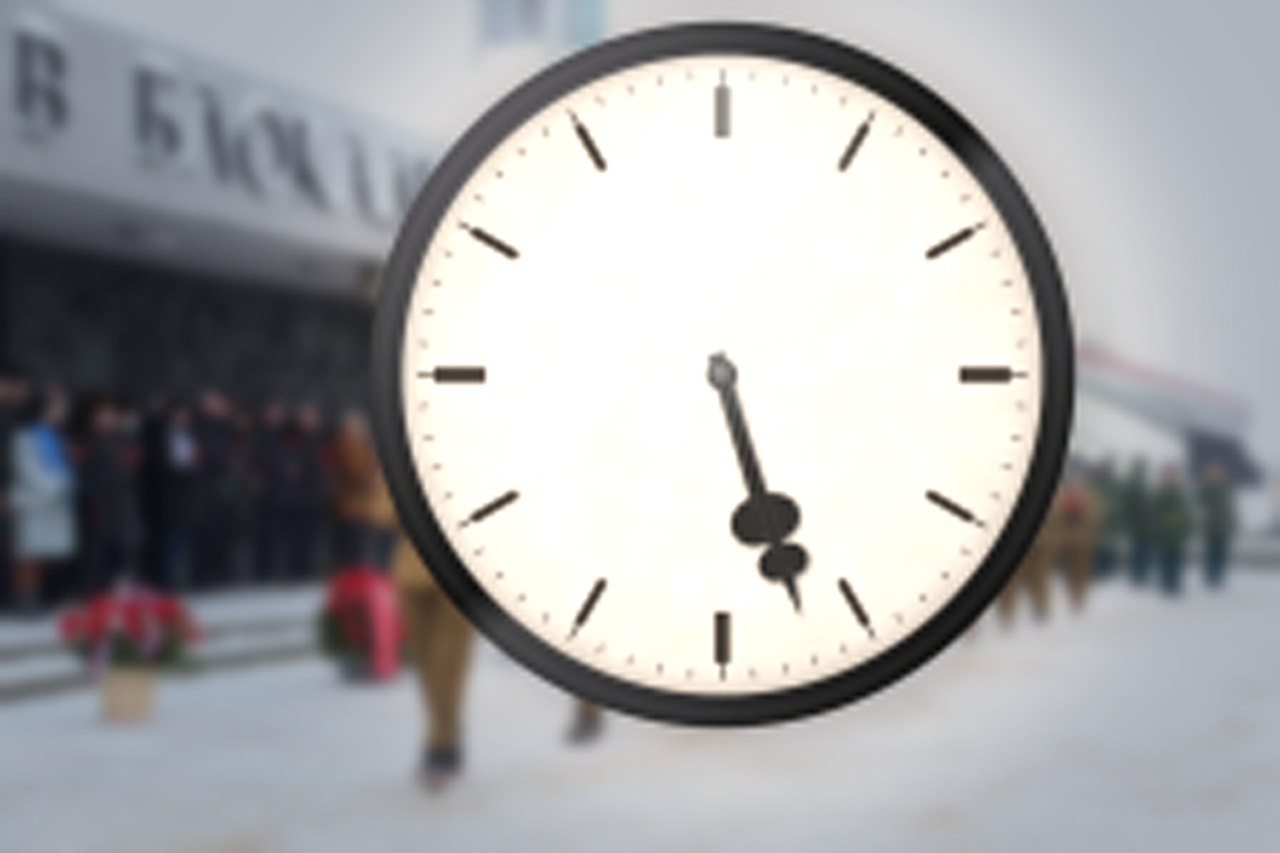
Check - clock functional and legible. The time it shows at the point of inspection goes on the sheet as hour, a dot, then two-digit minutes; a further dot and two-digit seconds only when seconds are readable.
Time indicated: 5.27
